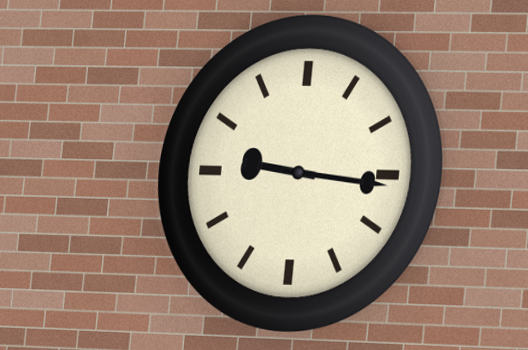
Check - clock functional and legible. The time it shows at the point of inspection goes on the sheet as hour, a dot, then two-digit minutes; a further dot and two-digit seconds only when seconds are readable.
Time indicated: 9.16
